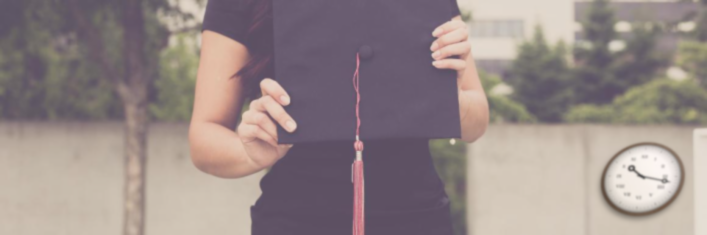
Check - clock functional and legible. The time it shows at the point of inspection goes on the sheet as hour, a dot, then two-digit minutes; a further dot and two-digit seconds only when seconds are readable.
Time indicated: 10.17
